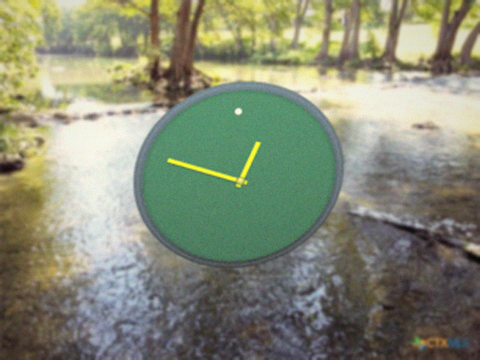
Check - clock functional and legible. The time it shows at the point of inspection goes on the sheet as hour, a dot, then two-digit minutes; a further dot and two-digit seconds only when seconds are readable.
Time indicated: 12.49
